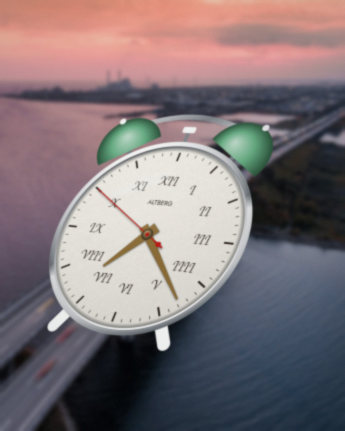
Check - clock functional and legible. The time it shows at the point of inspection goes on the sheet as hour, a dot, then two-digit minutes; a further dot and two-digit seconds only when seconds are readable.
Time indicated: 7.22.50
